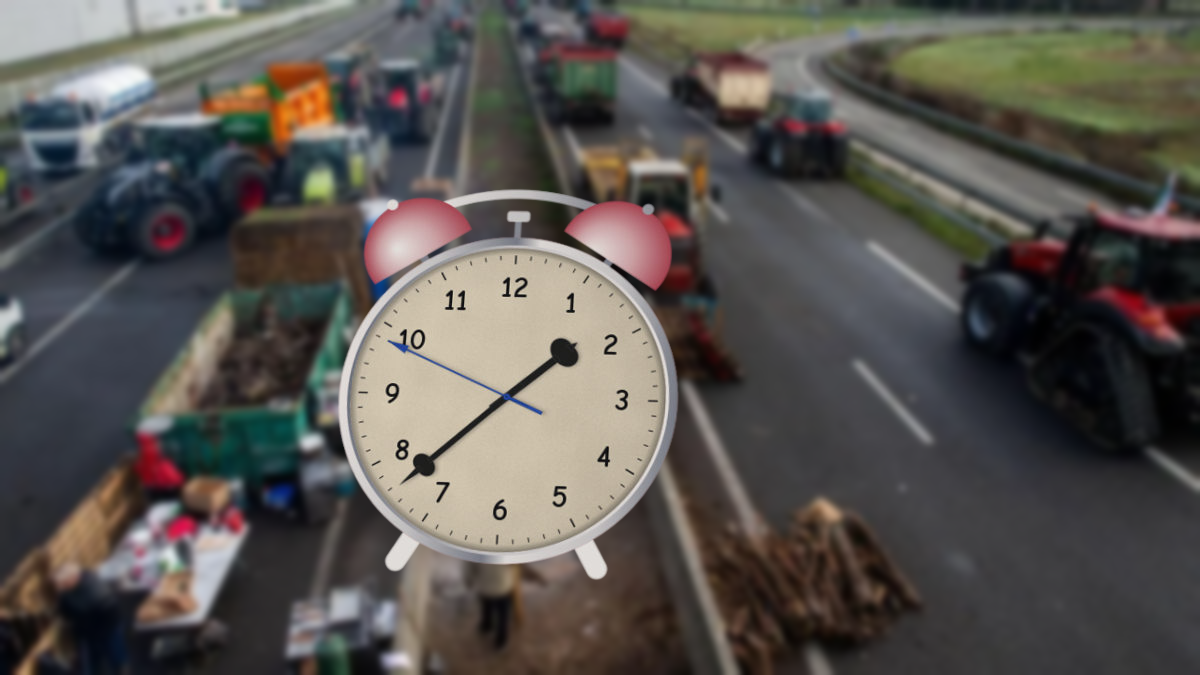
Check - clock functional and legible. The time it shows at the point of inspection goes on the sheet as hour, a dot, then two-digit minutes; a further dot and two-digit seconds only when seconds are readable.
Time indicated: 1.37.49
